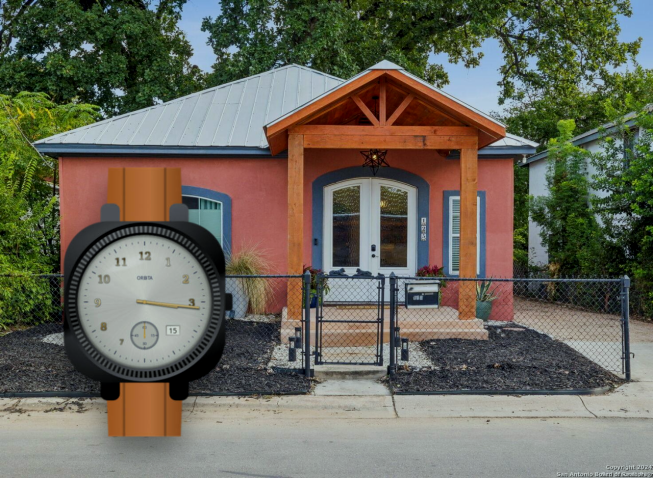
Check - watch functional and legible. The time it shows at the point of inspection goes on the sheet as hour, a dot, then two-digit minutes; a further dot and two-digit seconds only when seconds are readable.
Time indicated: 3.16
